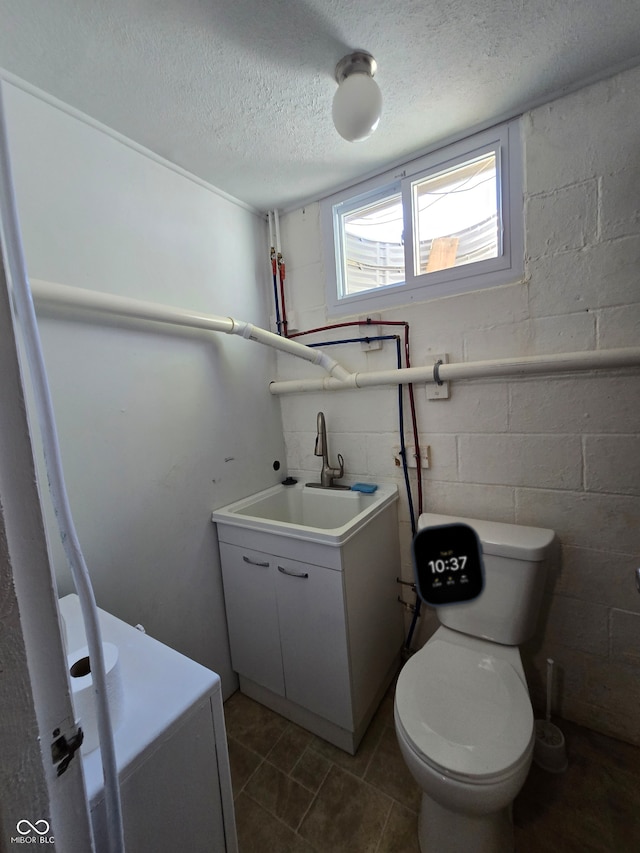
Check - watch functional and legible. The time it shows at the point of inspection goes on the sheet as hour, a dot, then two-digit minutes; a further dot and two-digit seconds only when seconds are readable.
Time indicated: 10.37
